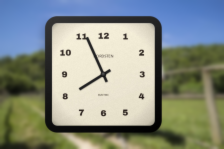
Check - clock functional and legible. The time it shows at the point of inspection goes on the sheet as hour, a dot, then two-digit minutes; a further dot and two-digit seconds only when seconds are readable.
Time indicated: 7.56
